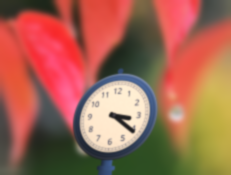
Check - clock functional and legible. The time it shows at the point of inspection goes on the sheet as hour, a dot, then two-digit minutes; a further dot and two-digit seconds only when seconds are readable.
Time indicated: 3.21
